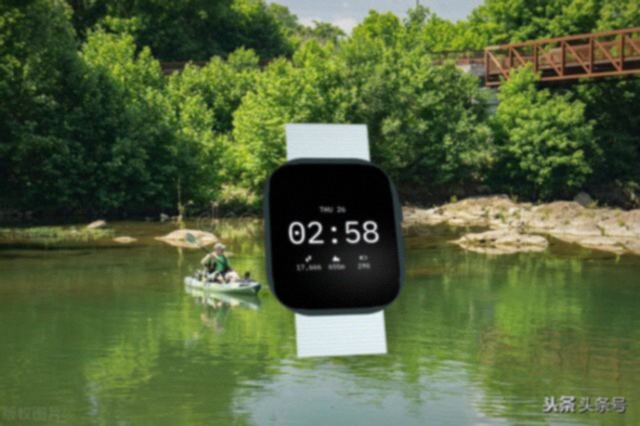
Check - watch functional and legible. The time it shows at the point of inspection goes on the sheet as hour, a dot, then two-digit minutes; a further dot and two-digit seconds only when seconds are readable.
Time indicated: 2.58
